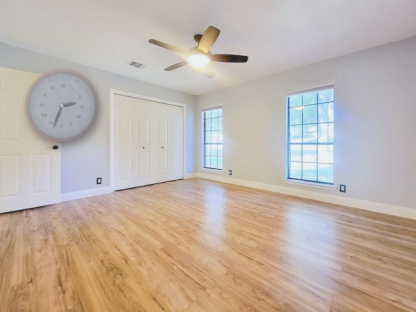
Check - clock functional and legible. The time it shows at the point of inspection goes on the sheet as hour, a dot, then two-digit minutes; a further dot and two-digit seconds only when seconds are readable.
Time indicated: 2.33
